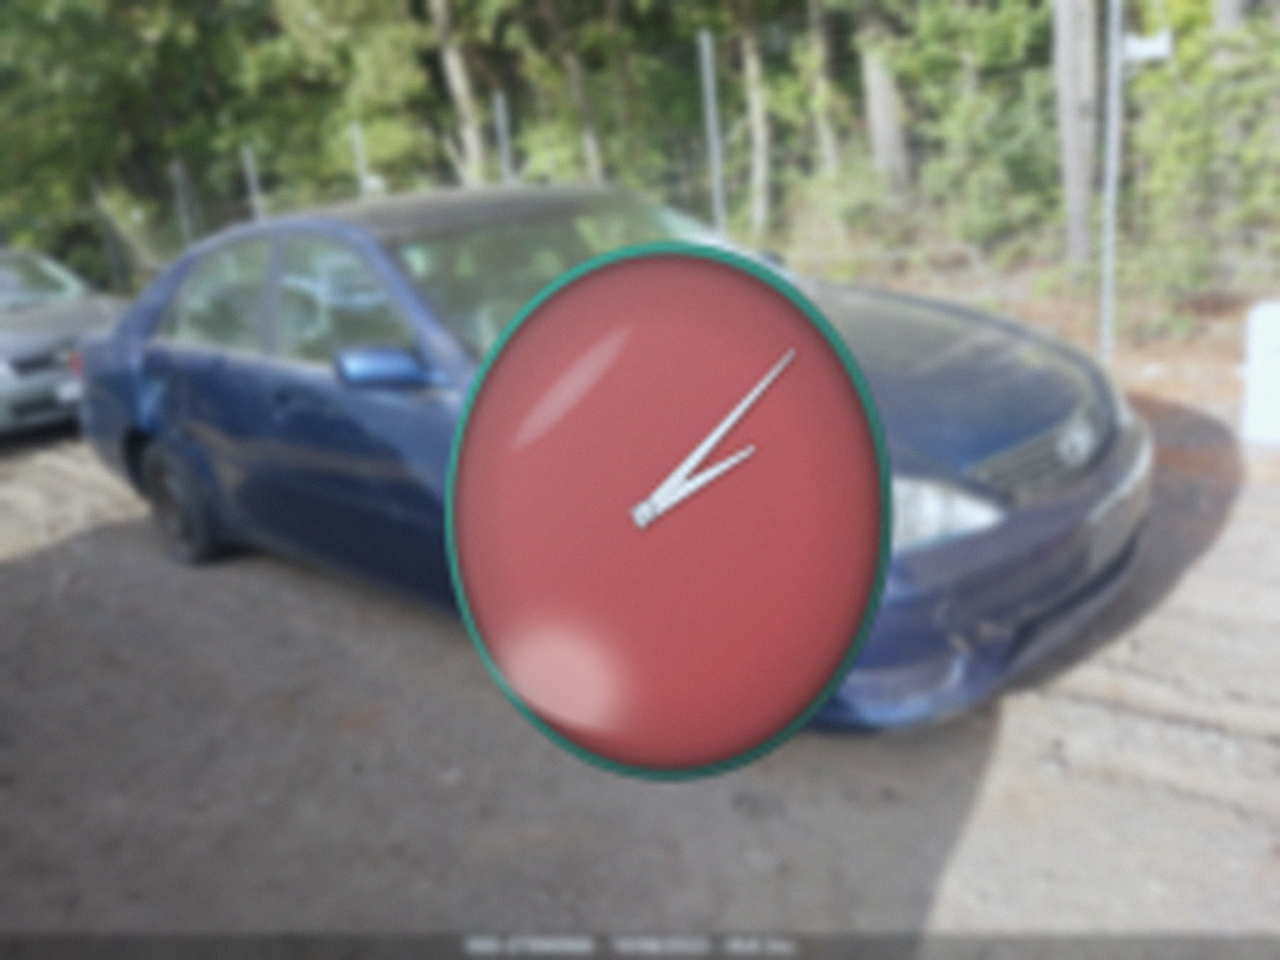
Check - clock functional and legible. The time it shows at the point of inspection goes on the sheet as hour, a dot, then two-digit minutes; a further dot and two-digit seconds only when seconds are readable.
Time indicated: 2.08
